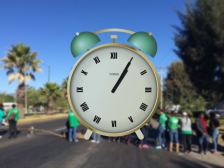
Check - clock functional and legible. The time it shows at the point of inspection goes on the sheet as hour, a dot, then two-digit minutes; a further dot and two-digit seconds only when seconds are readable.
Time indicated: 1.05
